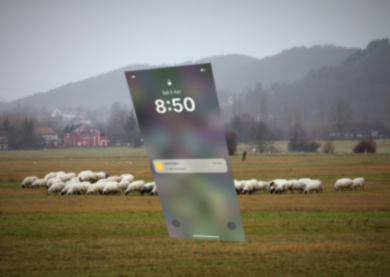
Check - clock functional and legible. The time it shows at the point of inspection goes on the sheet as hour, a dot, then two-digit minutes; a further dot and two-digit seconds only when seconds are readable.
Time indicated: 8.50
